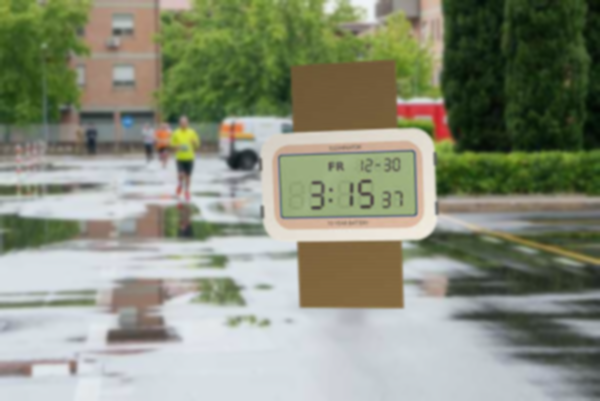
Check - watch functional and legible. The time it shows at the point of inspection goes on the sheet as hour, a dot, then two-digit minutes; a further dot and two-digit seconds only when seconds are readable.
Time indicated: 3.15.37
